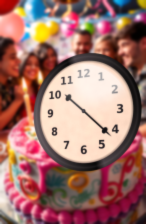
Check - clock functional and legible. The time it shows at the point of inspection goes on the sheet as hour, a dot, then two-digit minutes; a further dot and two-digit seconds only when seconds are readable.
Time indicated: 10.22
